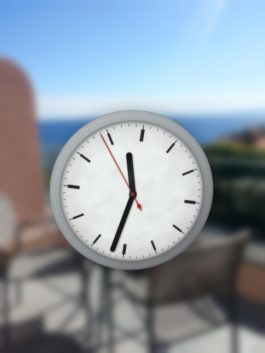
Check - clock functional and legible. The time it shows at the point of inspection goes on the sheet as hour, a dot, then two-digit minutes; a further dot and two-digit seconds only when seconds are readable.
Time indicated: 11.31.54
